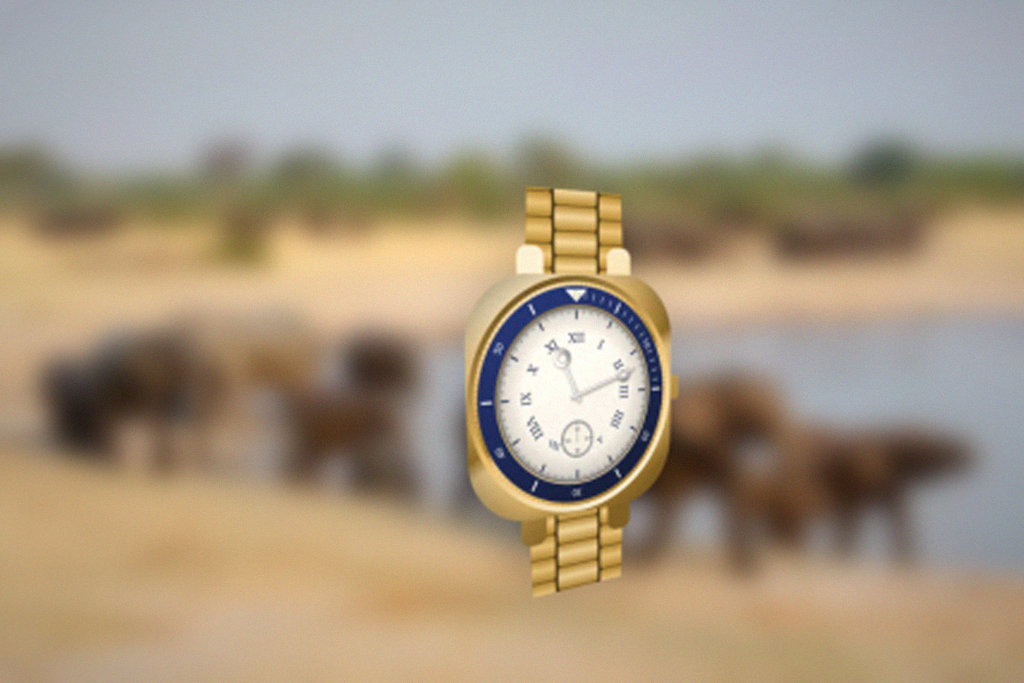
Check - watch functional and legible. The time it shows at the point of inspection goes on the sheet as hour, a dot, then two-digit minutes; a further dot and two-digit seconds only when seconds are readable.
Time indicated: 11.12
